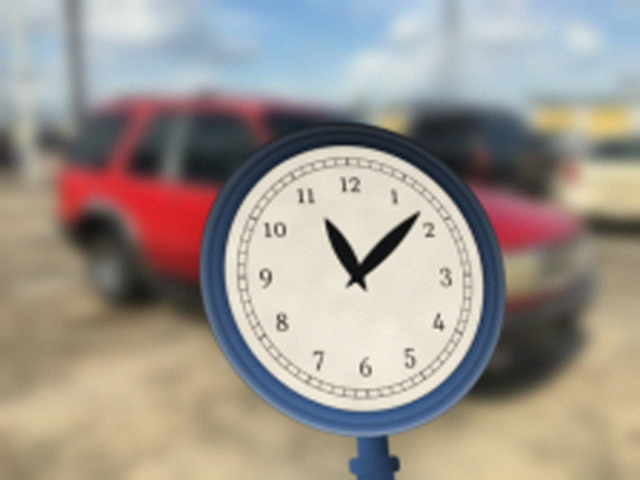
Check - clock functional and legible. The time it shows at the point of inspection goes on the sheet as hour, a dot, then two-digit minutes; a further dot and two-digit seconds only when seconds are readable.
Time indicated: 11.08
